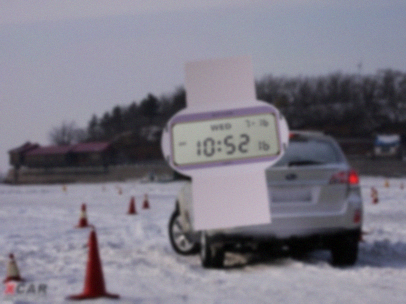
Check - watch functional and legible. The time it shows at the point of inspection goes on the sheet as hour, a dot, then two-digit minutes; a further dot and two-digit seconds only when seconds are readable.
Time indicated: 10.52
